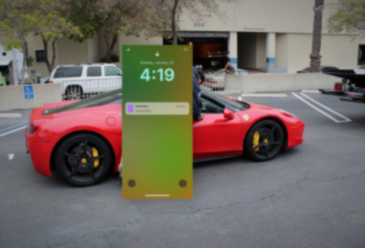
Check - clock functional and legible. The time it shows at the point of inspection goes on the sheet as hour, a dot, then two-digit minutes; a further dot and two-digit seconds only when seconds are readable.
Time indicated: 4.19
